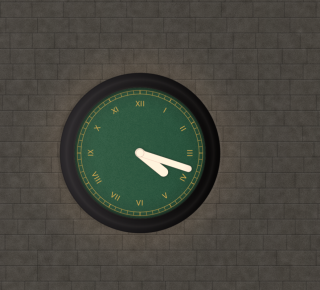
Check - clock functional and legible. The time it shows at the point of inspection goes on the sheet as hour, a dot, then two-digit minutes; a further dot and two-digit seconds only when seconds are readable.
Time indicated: 4.18
